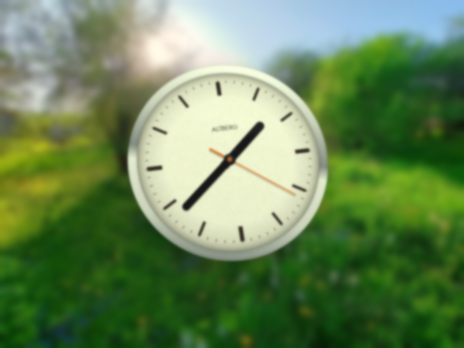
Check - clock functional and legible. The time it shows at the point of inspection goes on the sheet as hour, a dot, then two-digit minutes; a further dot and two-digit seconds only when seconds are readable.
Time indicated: 1.38.21
